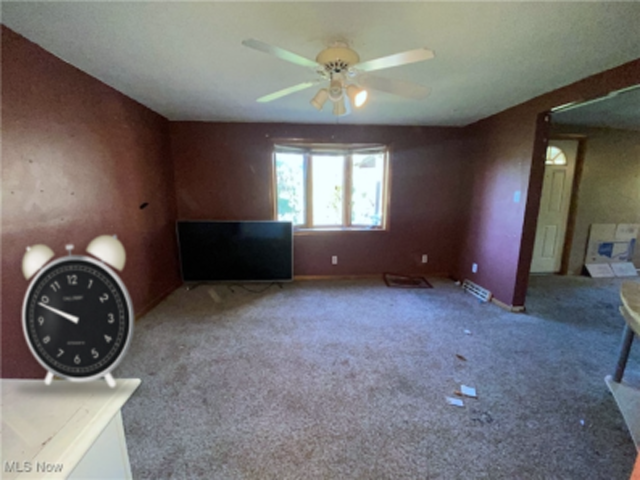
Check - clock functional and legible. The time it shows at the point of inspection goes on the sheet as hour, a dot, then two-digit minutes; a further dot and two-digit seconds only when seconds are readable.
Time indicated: 9.49
